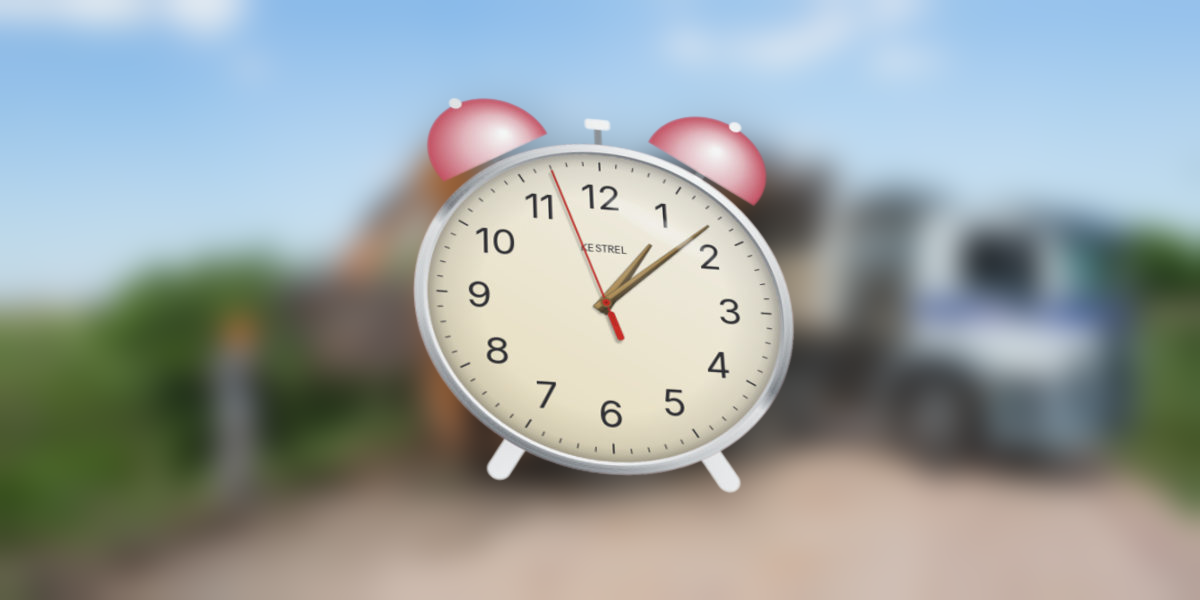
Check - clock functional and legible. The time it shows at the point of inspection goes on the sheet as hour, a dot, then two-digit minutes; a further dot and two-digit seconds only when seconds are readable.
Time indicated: 1.07.57
